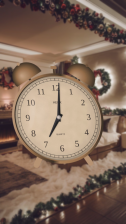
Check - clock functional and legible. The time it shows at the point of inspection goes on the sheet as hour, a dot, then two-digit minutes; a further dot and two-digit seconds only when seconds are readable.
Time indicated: 7.01
